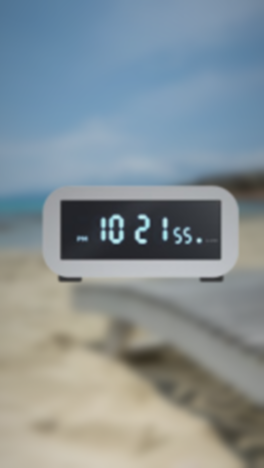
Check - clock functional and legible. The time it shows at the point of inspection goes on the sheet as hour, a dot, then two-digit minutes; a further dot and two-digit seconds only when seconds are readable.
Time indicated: 10.21.55
